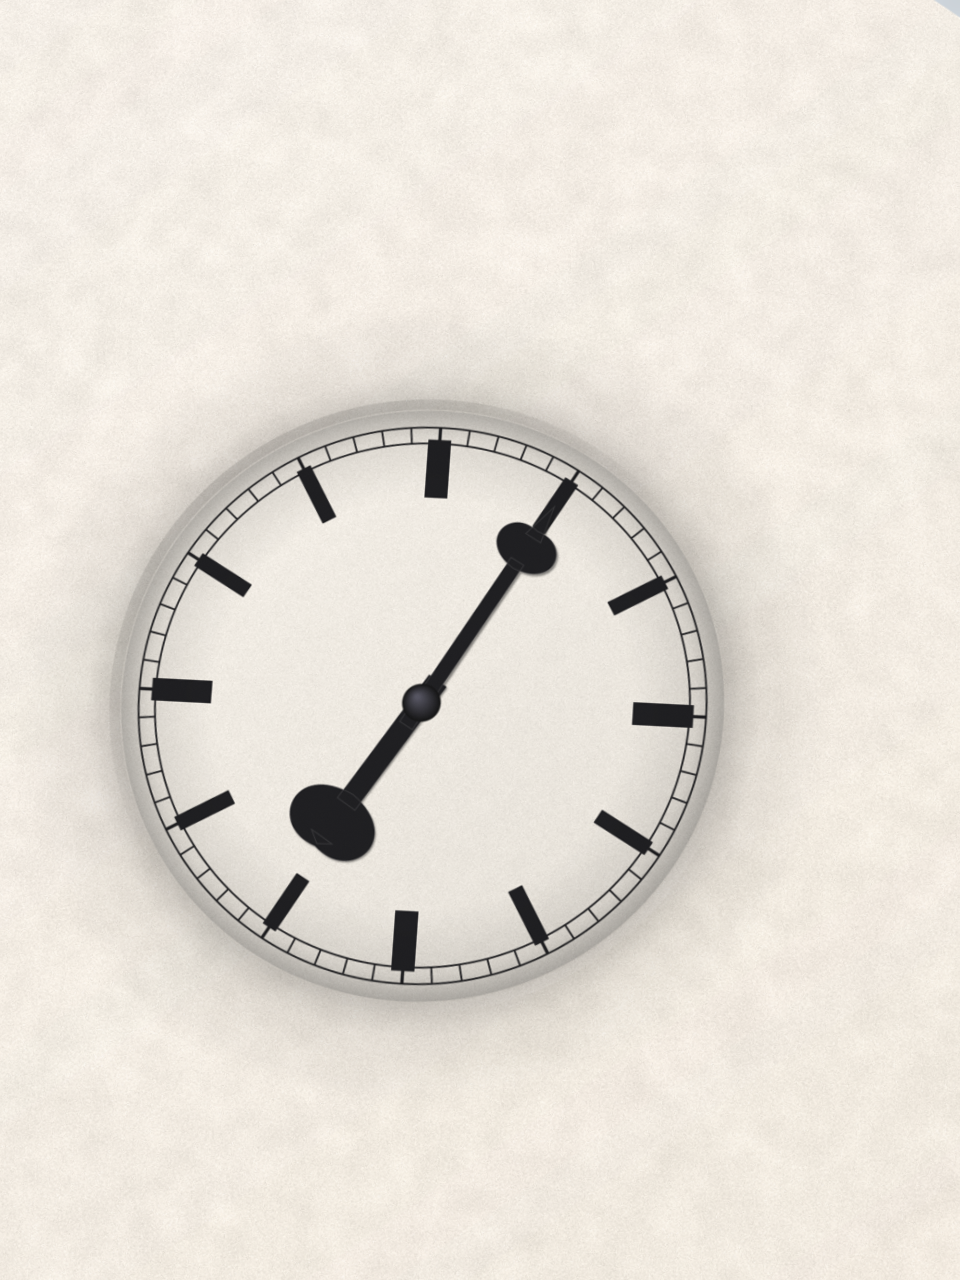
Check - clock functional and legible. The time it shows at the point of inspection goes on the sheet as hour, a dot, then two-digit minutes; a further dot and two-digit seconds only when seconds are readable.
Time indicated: 7.05
